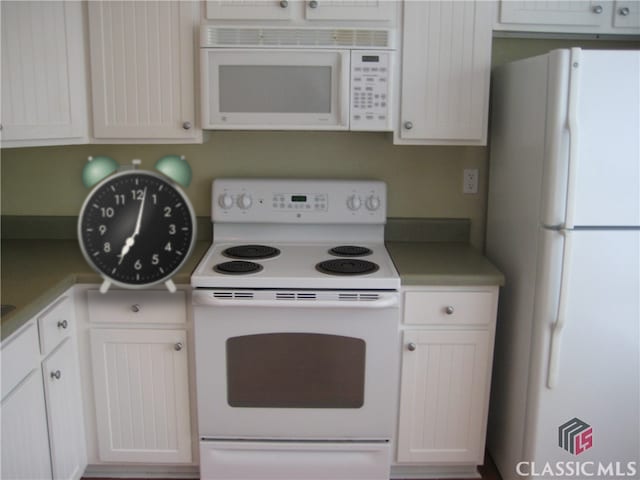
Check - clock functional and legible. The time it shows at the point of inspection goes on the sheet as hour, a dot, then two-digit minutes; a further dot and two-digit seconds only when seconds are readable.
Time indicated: 7.02
